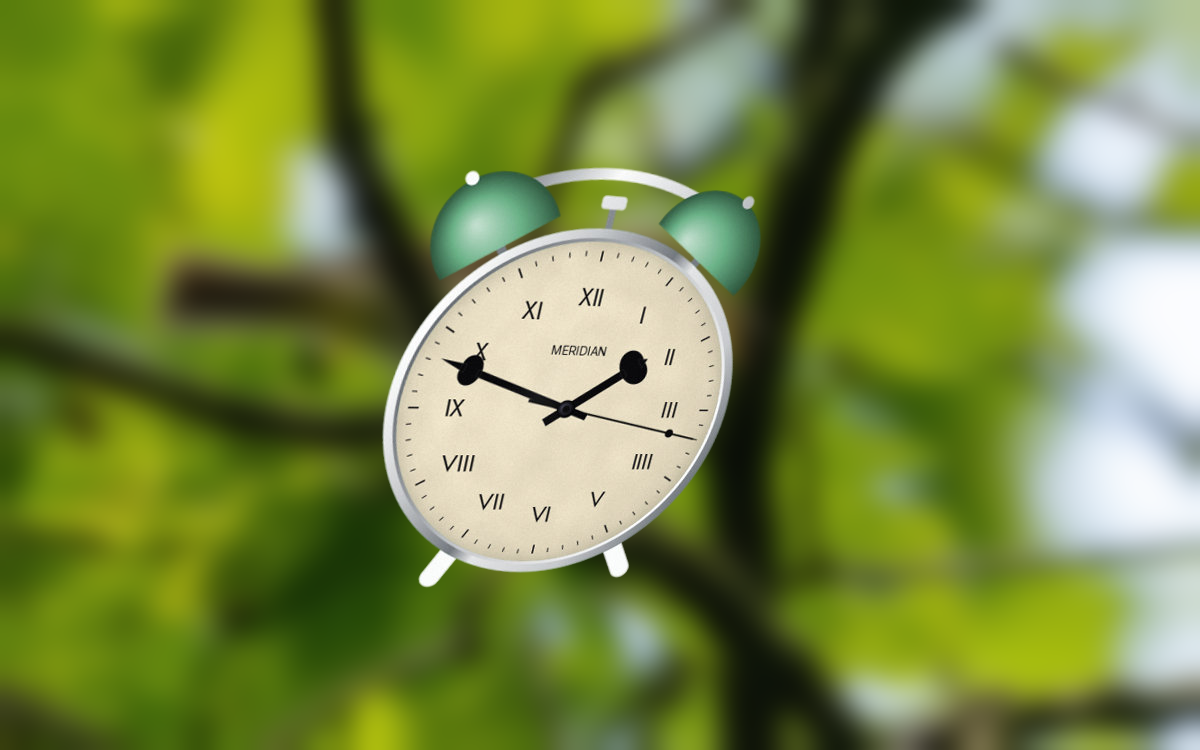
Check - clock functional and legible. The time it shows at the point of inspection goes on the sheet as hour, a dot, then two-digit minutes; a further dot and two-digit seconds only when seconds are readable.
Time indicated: 1.48.17
